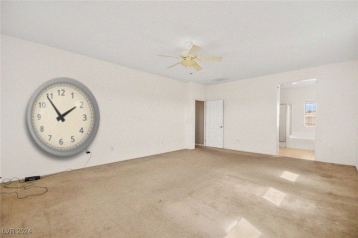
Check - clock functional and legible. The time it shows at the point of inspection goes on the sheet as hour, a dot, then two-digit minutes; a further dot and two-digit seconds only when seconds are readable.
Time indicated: 1.54
